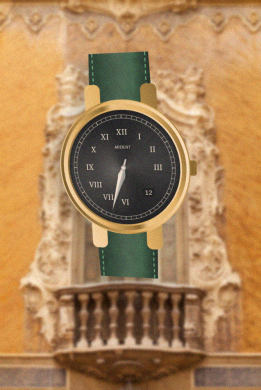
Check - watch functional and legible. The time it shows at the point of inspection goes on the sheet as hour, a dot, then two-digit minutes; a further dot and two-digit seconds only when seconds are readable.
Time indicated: 6.33
